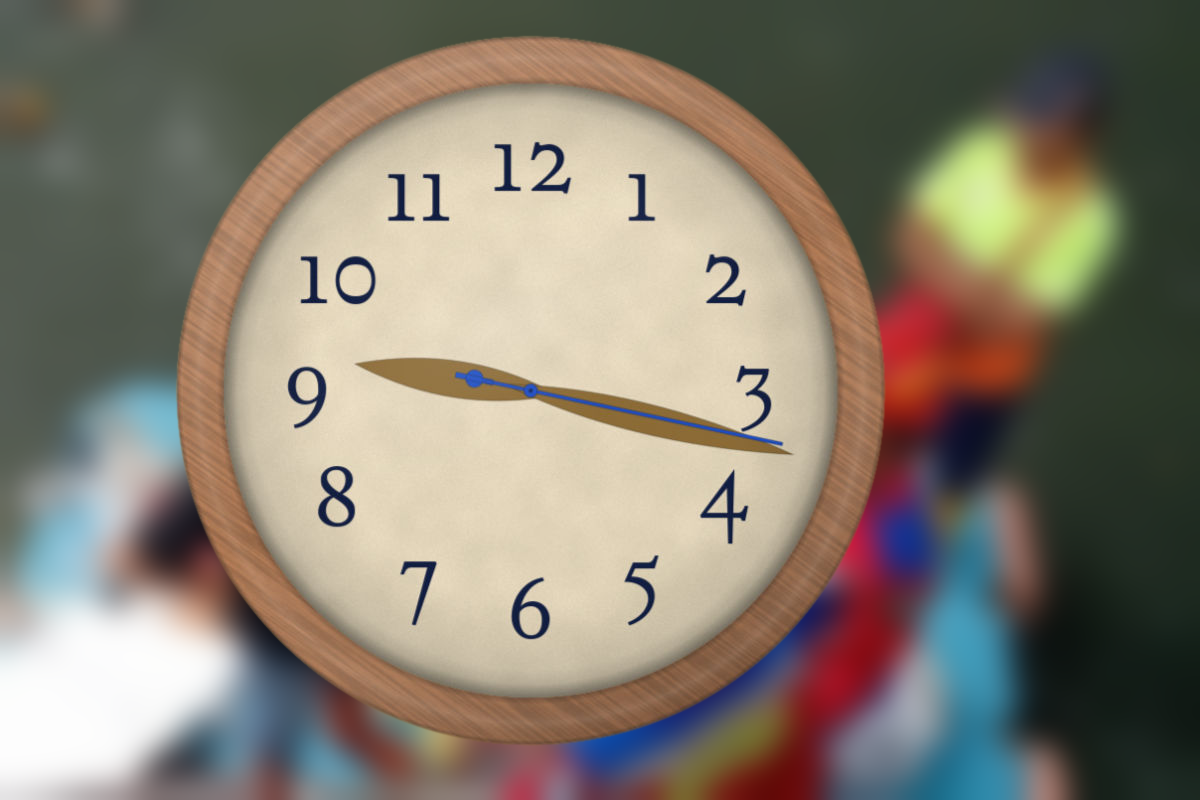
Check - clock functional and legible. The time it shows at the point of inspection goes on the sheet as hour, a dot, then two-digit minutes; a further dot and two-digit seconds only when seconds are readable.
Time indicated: 9.17.17
